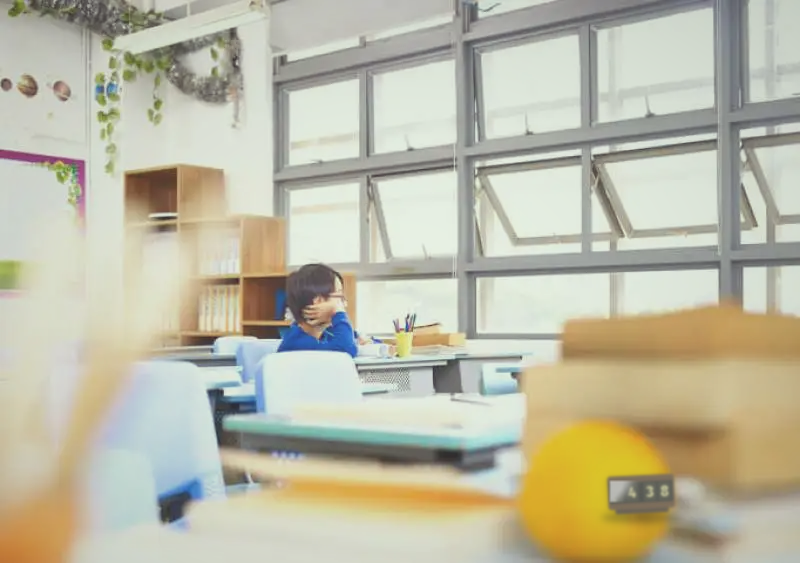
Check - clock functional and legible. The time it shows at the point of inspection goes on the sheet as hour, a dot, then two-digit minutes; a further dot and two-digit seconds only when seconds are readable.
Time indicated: 4.38
